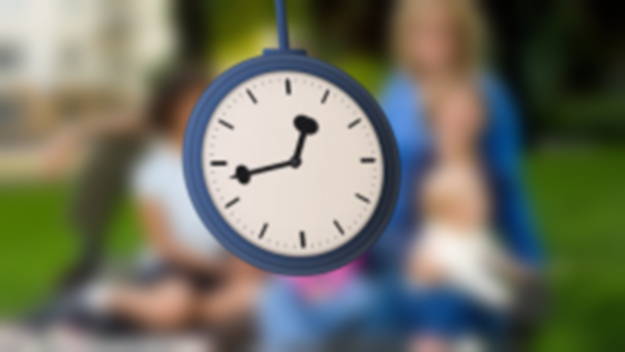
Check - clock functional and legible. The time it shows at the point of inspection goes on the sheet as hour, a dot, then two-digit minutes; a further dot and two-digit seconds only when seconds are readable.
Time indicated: 12.43
